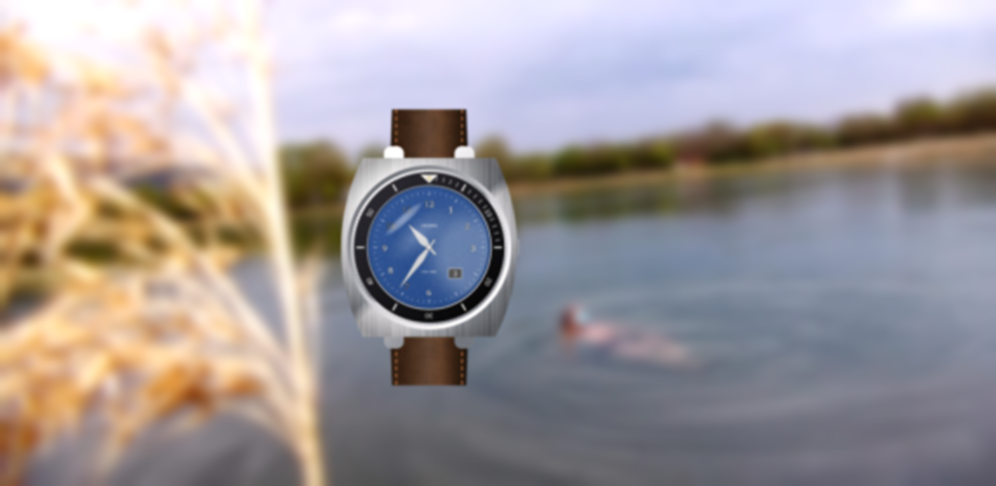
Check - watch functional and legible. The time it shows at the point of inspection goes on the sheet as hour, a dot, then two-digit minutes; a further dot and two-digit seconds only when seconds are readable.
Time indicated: 10.36
